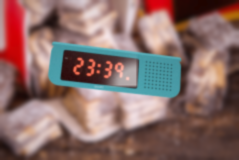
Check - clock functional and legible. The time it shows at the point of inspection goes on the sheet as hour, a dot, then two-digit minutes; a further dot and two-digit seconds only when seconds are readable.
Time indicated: 23.39
